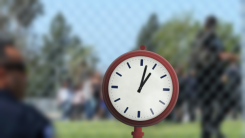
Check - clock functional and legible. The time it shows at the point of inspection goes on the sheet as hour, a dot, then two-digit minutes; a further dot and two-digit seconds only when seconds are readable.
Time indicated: 1.02
